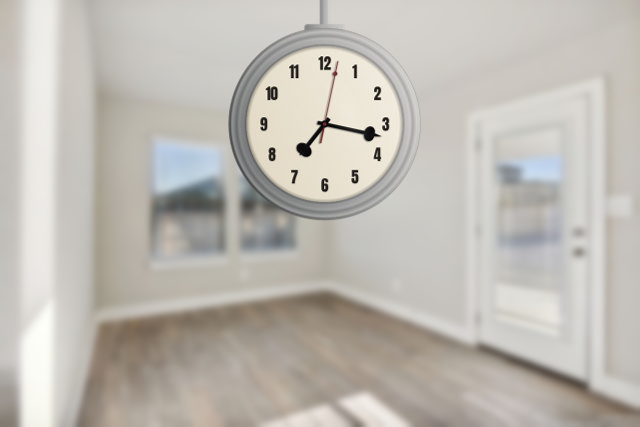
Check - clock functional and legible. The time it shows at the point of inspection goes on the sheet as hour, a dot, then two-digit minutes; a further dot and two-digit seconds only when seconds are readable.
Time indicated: 7.17.02
